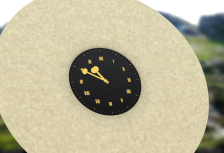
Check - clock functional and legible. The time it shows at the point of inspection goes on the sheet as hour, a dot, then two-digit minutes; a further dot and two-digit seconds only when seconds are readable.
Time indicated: 10.50
